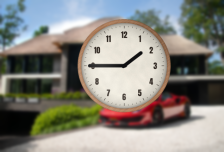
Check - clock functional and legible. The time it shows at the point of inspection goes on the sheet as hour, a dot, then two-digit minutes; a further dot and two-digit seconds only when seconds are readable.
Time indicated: 1.45
